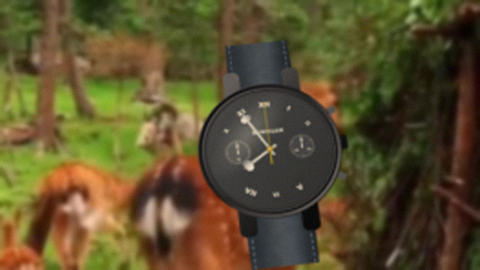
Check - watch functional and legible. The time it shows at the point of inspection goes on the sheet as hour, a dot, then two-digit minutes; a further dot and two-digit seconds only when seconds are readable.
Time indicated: 7.55
